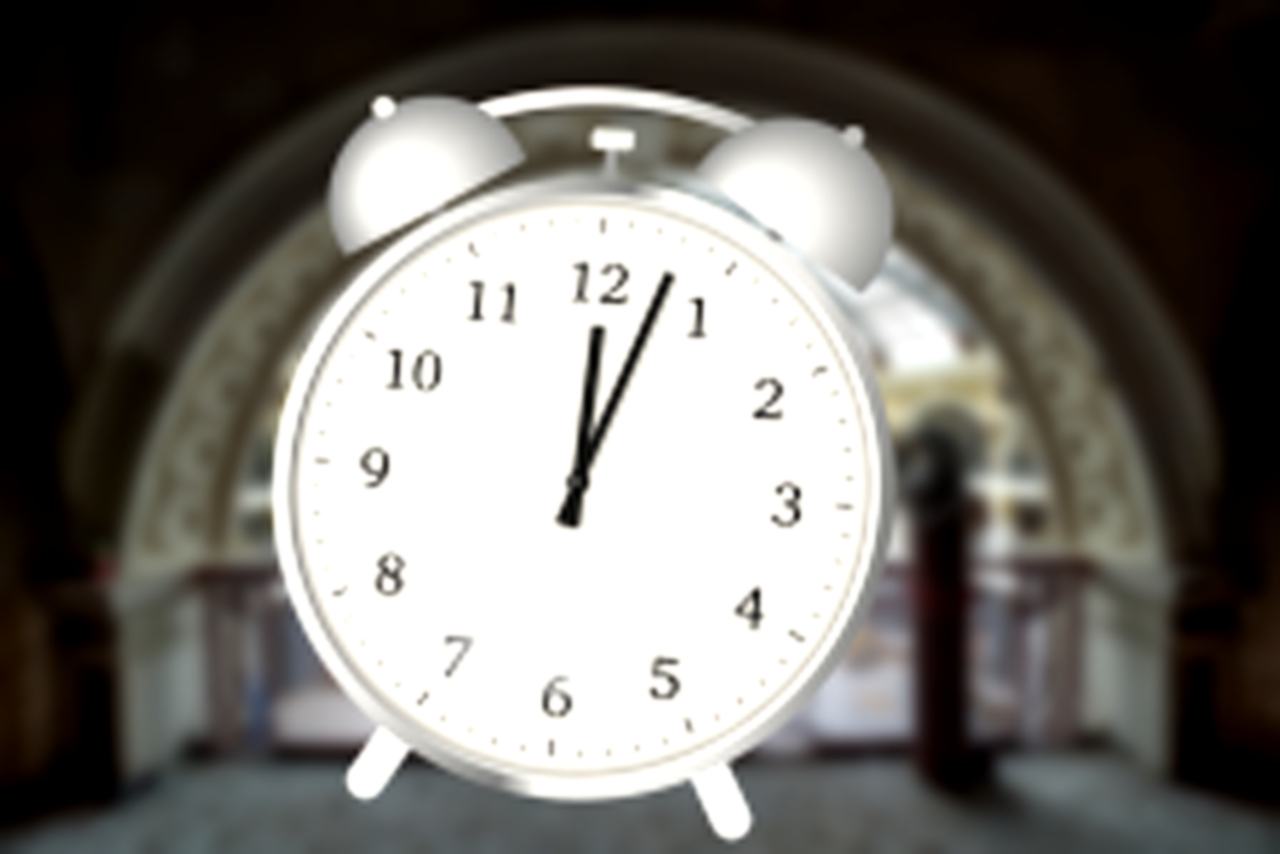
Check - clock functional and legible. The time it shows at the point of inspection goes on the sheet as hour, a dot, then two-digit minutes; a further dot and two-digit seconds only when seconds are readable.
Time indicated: 12.03
